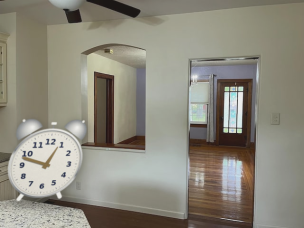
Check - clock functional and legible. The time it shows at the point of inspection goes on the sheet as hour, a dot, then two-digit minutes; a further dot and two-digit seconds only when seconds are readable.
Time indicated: 12.48
